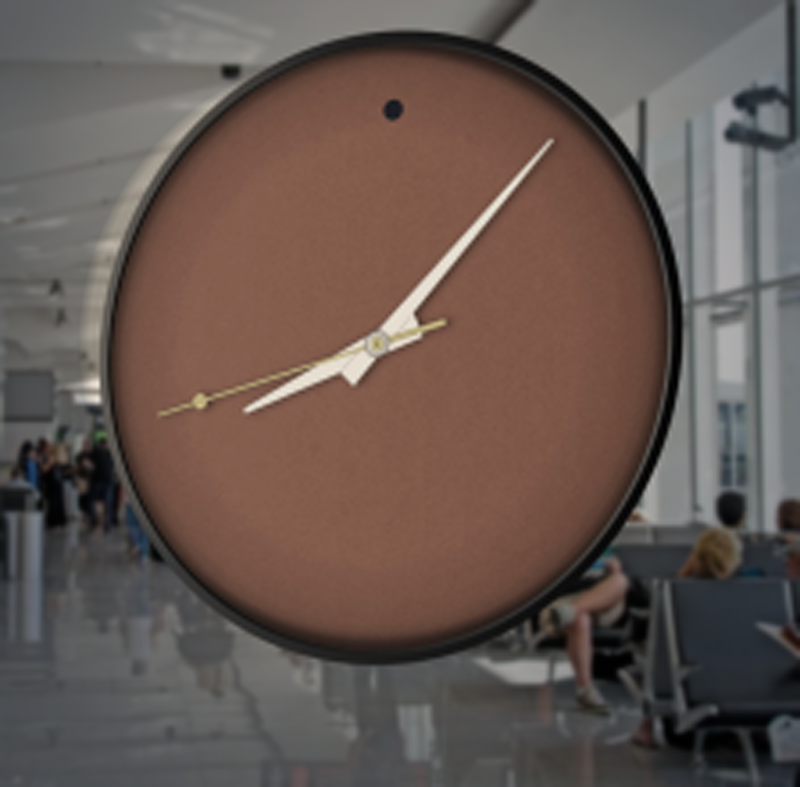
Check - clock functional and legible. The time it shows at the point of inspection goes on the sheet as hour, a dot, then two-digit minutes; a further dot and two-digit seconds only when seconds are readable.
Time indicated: 8.06.42
